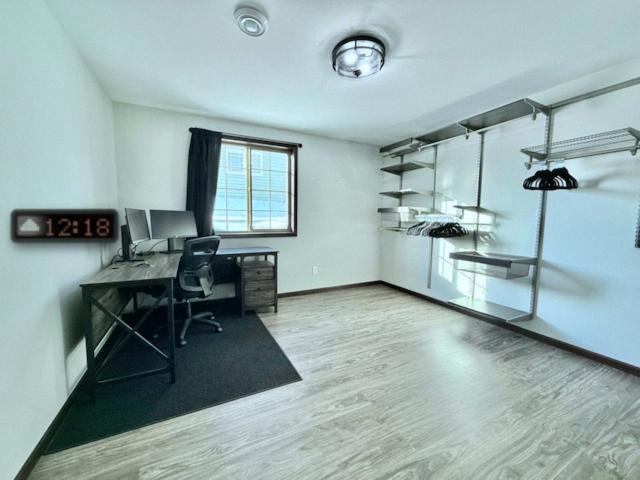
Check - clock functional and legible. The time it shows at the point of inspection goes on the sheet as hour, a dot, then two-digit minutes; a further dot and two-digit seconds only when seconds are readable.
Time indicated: 12.18
